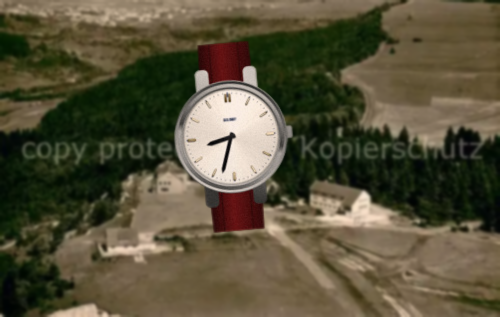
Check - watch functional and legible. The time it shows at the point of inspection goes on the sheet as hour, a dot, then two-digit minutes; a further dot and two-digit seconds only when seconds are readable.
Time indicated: 8.33
